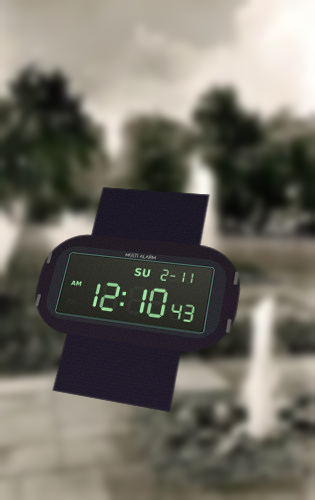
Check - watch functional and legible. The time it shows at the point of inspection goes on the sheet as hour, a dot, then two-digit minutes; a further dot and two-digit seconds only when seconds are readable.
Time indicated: 12.10.43
